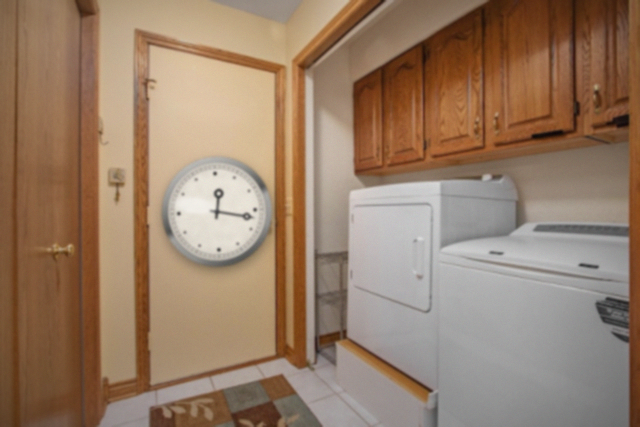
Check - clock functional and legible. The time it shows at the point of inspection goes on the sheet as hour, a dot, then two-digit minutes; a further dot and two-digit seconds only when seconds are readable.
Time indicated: 12.17
